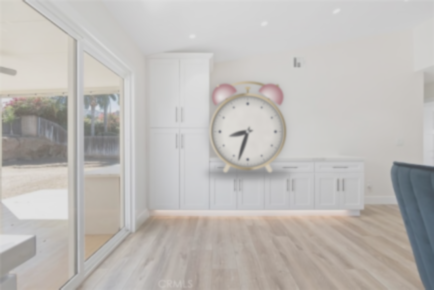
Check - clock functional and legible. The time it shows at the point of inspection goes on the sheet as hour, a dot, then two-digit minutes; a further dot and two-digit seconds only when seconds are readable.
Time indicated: 8.33
